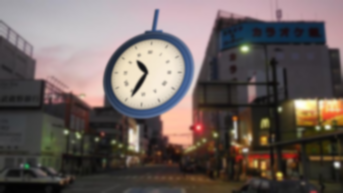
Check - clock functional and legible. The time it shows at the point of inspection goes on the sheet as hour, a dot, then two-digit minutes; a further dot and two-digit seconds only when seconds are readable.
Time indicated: 10.34
